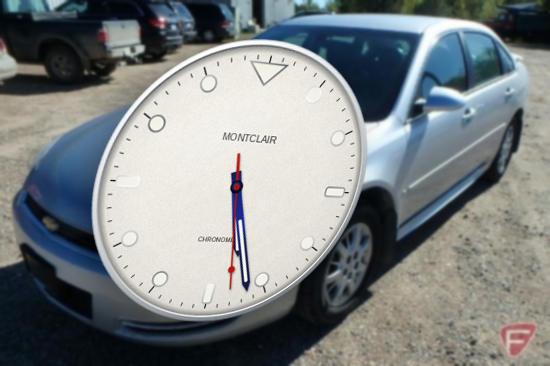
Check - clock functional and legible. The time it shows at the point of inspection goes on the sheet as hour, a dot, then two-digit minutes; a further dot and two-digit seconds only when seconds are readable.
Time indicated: 5.26.28
